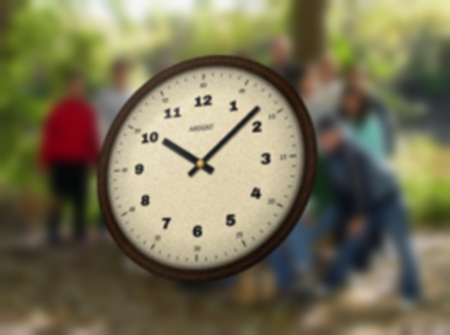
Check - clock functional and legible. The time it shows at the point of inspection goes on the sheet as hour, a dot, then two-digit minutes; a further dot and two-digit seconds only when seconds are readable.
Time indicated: 10.08
